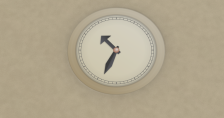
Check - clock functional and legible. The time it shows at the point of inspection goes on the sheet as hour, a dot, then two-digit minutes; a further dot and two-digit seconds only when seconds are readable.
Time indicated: 10.34
